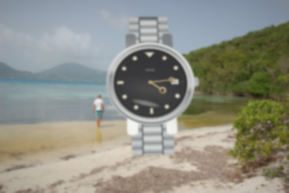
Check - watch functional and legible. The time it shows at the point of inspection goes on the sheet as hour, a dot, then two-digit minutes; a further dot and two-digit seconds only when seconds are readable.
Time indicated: 4.14
